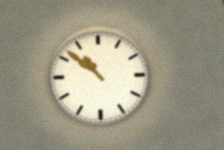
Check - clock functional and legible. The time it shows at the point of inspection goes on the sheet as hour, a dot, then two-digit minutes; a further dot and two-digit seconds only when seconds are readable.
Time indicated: 10.52
